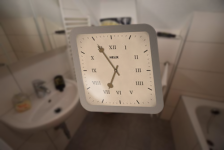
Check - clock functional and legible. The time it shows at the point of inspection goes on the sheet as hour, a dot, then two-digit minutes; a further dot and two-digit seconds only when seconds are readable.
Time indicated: 6.55
